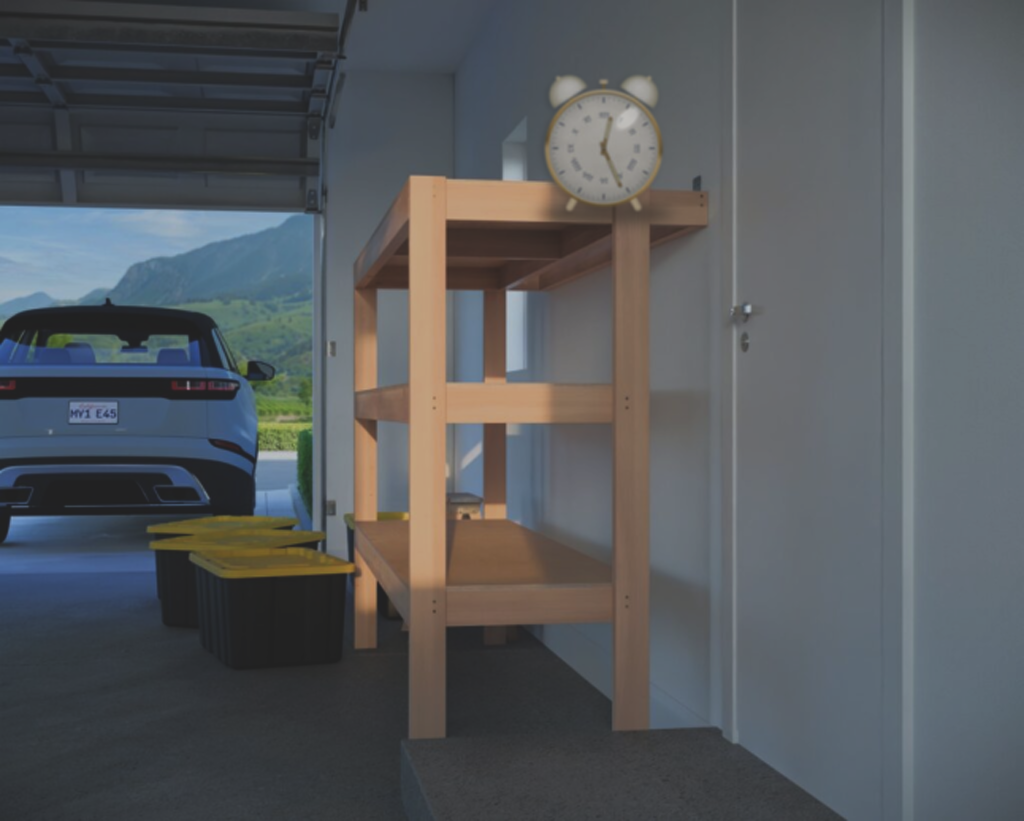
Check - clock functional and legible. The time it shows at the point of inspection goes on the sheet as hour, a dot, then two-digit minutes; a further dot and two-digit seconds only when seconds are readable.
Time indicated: 12.26
